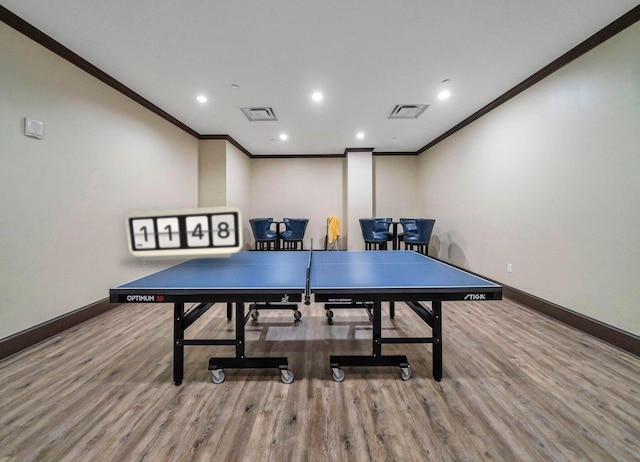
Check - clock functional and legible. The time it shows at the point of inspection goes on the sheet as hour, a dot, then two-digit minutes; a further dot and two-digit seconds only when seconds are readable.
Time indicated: 11.48
